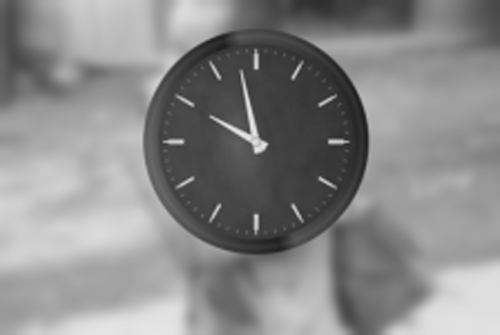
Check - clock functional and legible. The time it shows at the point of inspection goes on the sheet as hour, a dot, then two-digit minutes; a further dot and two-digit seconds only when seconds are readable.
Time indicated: 9.58
